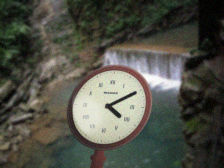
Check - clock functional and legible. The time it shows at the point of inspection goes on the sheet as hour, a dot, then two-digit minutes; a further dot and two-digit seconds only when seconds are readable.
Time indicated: 4.10
